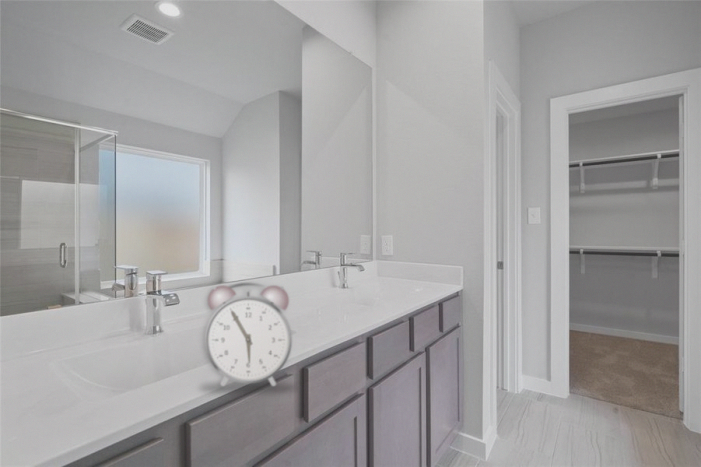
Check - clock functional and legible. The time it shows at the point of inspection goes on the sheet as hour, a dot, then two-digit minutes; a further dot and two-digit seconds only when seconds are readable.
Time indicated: 5.55
